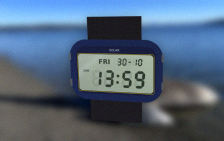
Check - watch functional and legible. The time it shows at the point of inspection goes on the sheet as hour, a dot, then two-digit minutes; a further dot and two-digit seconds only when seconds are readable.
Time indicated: 13.59
